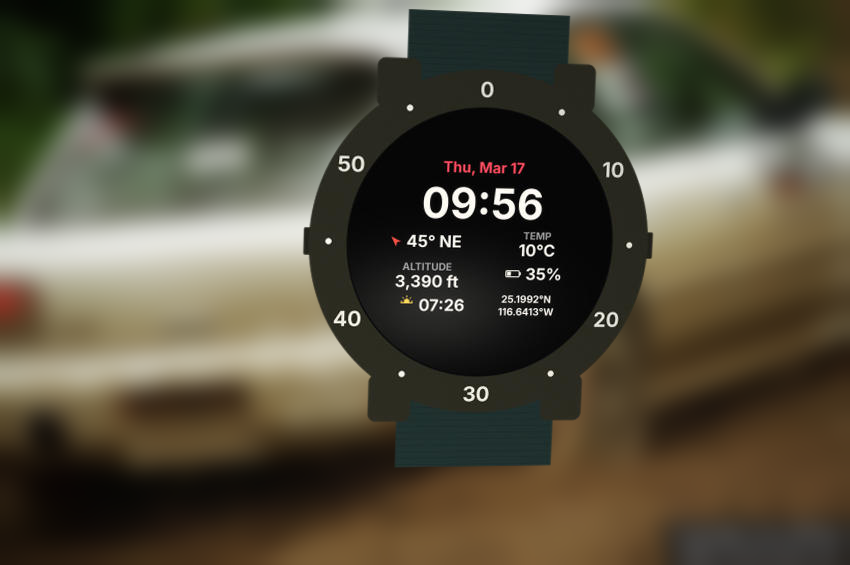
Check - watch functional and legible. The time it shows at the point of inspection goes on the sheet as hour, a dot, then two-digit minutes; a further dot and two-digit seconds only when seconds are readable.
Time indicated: 9.56
